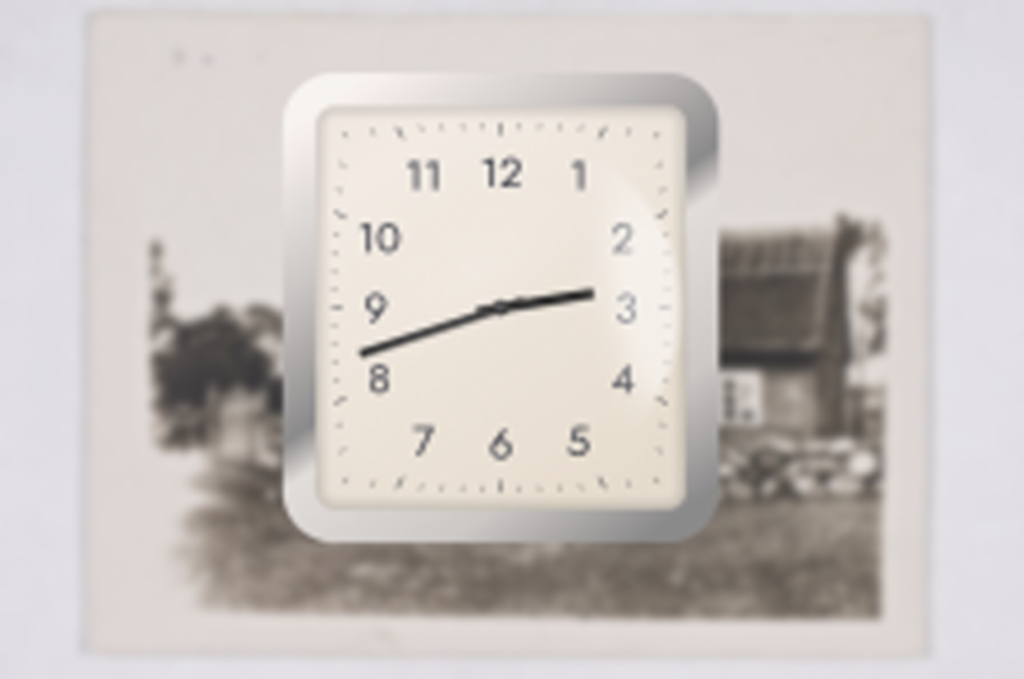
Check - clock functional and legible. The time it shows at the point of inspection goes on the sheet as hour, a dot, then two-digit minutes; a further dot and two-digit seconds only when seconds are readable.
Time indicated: 2.42
